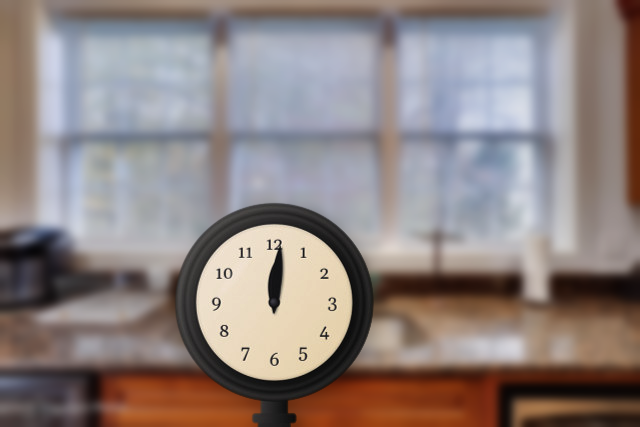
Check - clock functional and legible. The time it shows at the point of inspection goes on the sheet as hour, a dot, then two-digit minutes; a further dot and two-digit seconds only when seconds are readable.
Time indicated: 12.01
